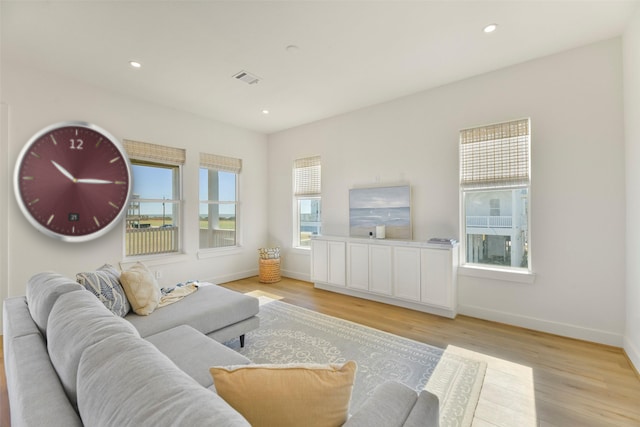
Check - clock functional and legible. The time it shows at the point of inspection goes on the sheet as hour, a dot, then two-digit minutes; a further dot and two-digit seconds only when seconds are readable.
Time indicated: 10.15
